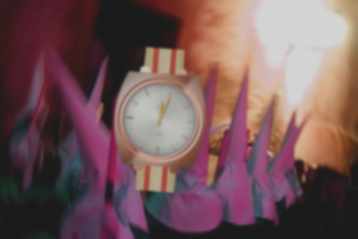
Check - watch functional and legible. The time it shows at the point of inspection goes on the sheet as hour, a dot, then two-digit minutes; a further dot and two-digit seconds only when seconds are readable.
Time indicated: 12.03
